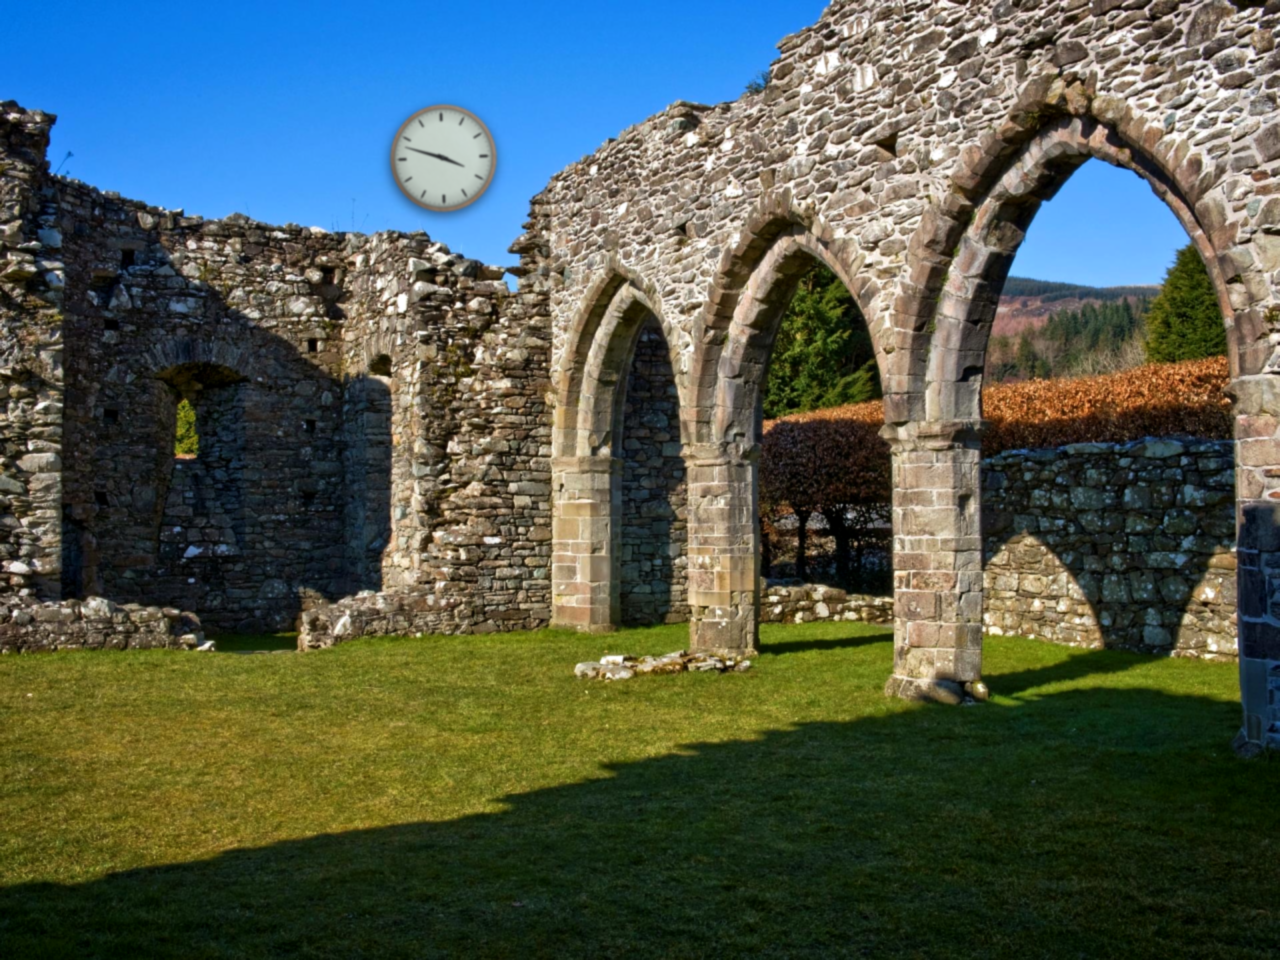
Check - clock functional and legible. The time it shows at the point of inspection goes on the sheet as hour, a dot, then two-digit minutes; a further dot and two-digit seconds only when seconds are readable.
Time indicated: 3.48
